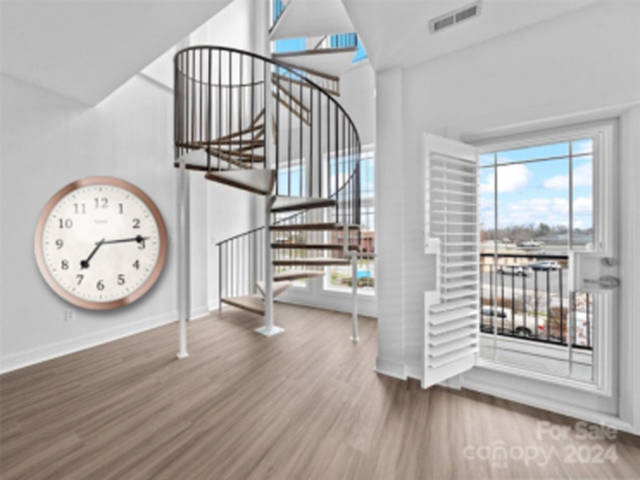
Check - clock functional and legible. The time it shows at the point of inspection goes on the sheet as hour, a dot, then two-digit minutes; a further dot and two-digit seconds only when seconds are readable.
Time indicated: 7.14
